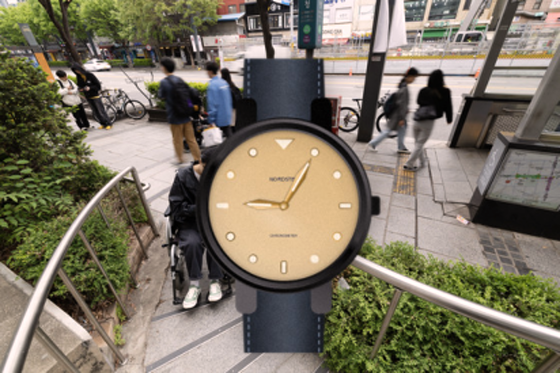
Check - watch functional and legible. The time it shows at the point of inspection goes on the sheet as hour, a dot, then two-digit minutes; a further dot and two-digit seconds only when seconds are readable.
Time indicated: 9.05
